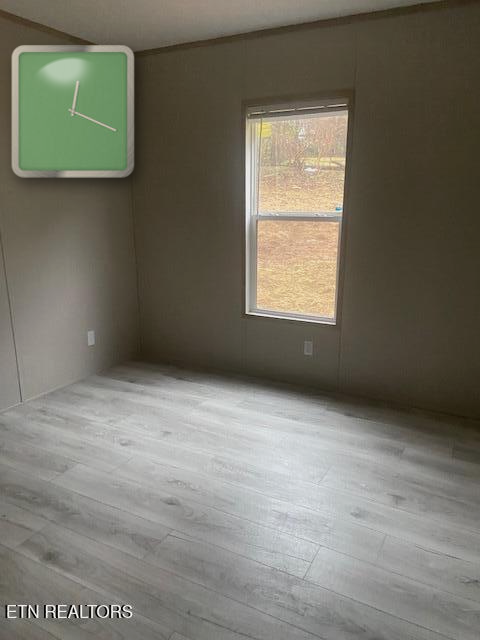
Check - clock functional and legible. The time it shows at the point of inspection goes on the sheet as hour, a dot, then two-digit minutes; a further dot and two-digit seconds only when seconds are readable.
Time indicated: 12.19
